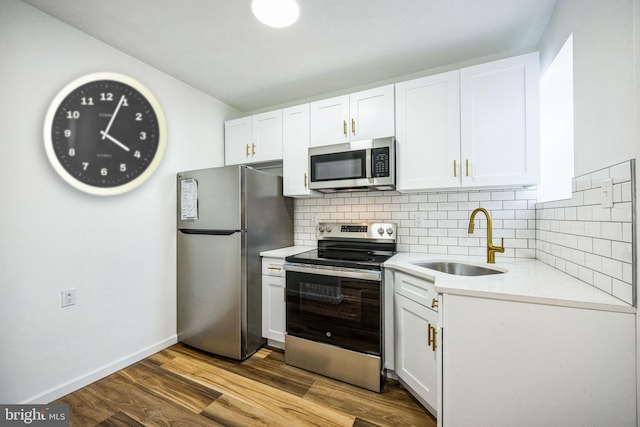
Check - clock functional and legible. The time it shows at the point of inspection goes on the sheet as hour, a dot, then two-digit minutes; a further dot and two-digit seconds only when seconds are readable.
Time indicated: 4.04
